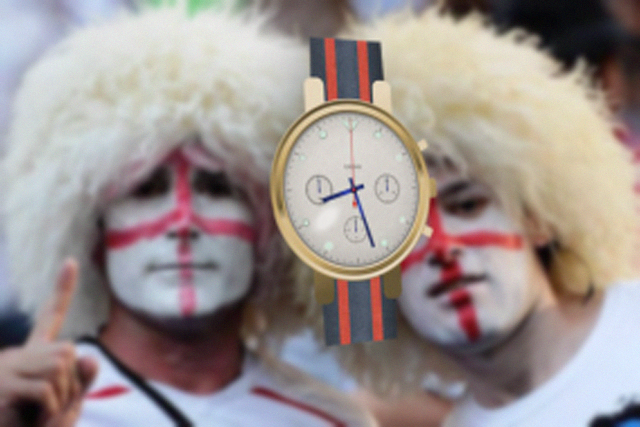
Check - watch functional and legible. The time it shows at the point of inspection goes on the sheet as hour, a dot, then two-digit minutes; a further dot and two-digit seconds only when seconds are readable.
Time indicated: 8.27
